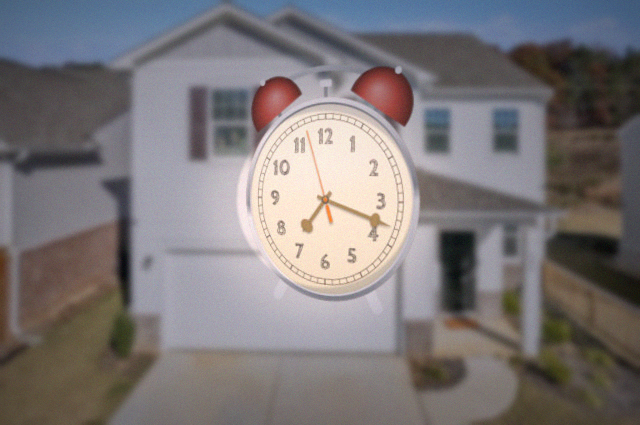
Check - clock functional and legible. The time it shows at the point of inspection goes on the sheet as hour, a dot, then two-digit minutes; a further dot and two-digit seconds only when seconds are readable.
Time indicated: 7.17.57
